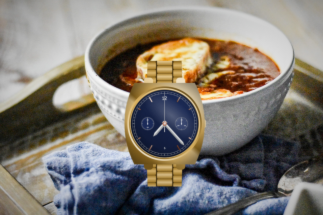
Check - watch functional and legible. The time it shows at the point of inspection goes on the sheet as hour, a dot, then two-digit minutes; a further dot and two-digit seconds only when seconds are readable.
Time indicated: 7.23
